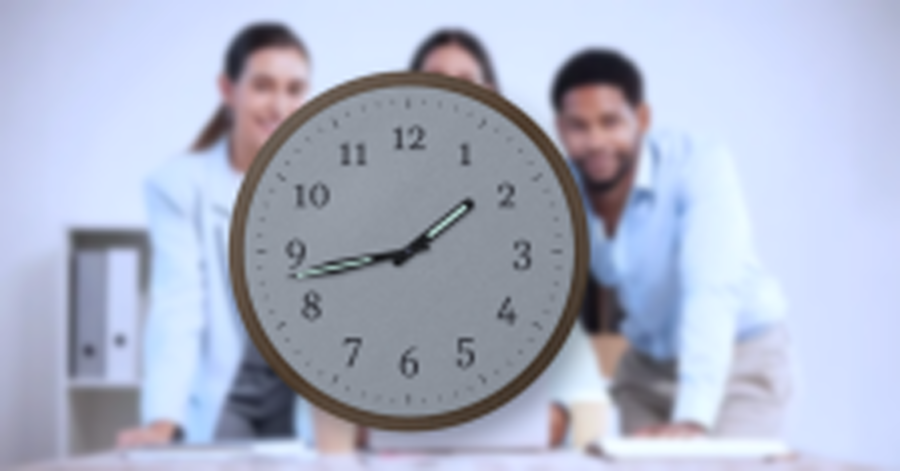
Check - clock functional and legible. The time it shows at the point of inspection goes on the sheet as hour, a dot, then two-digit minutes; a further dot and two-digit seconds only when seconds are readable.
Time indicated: 1.43
